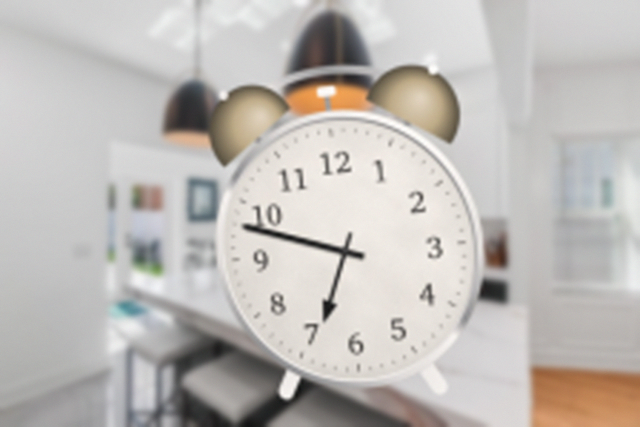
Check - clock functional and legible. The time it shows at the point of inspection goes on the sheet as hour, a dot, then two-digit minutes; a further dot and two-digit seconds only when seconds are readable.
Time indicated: 6.48
